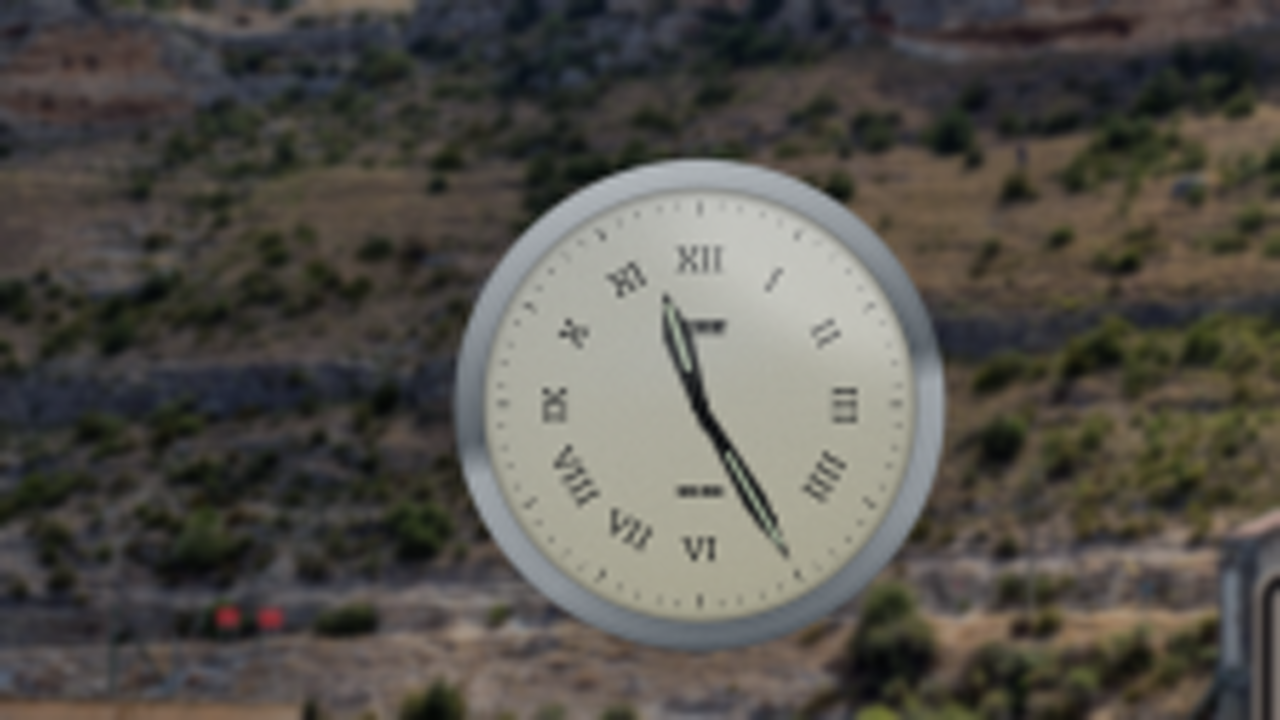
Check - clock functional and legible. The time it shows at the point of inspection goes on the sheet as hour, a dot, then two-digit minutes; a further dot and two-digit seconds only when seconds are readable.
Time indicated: 11.25
